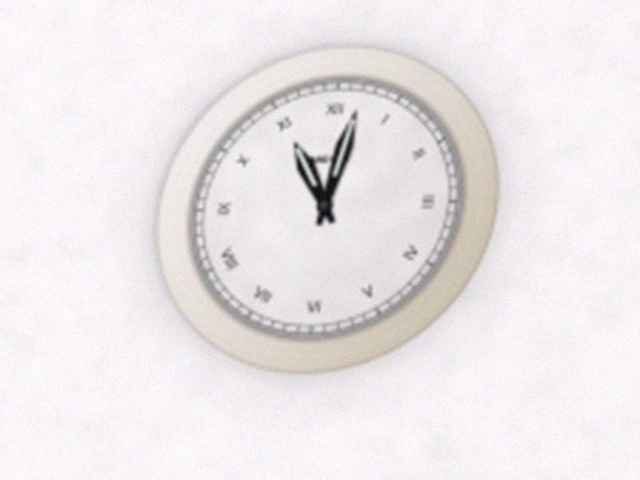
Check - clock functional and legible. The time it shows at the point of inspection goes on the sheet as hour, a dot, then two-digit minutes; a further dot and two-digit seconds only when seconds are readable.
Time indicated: 11.02
